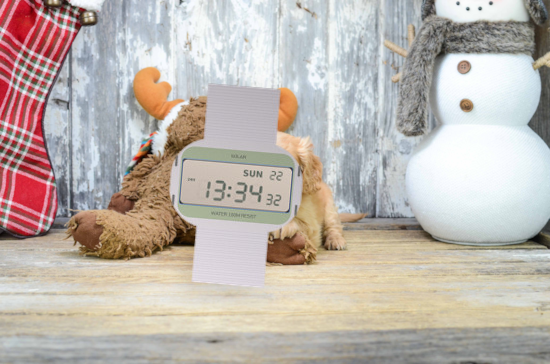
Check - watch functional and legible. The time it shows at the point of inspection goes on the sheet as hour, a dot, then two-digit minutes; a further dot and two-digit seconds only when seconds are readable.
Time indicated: 13.34.32
